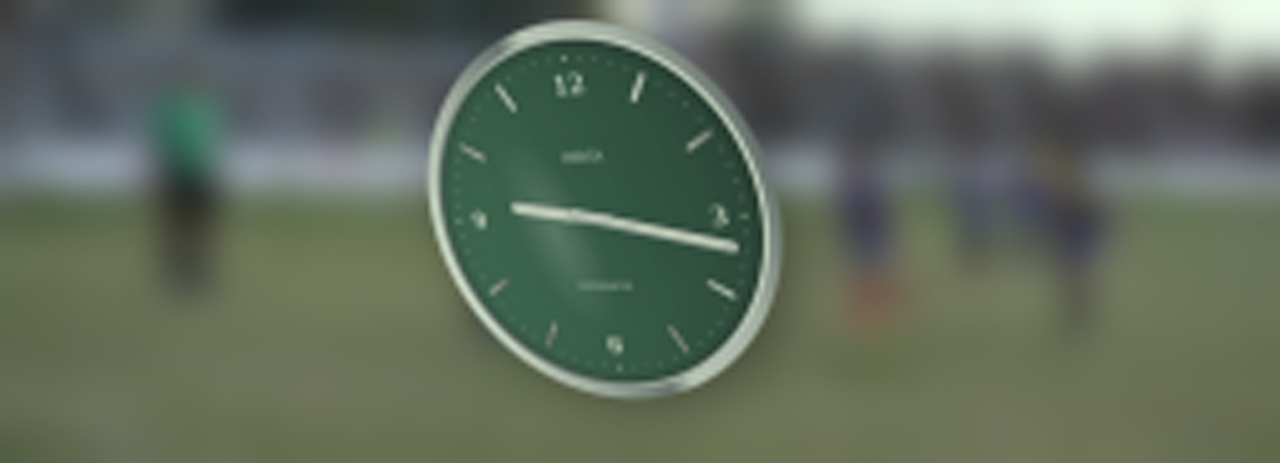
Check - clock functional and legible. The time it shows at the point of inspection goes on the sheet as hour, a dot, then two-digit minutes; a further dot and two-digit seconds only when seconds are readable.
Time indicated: 9.17
